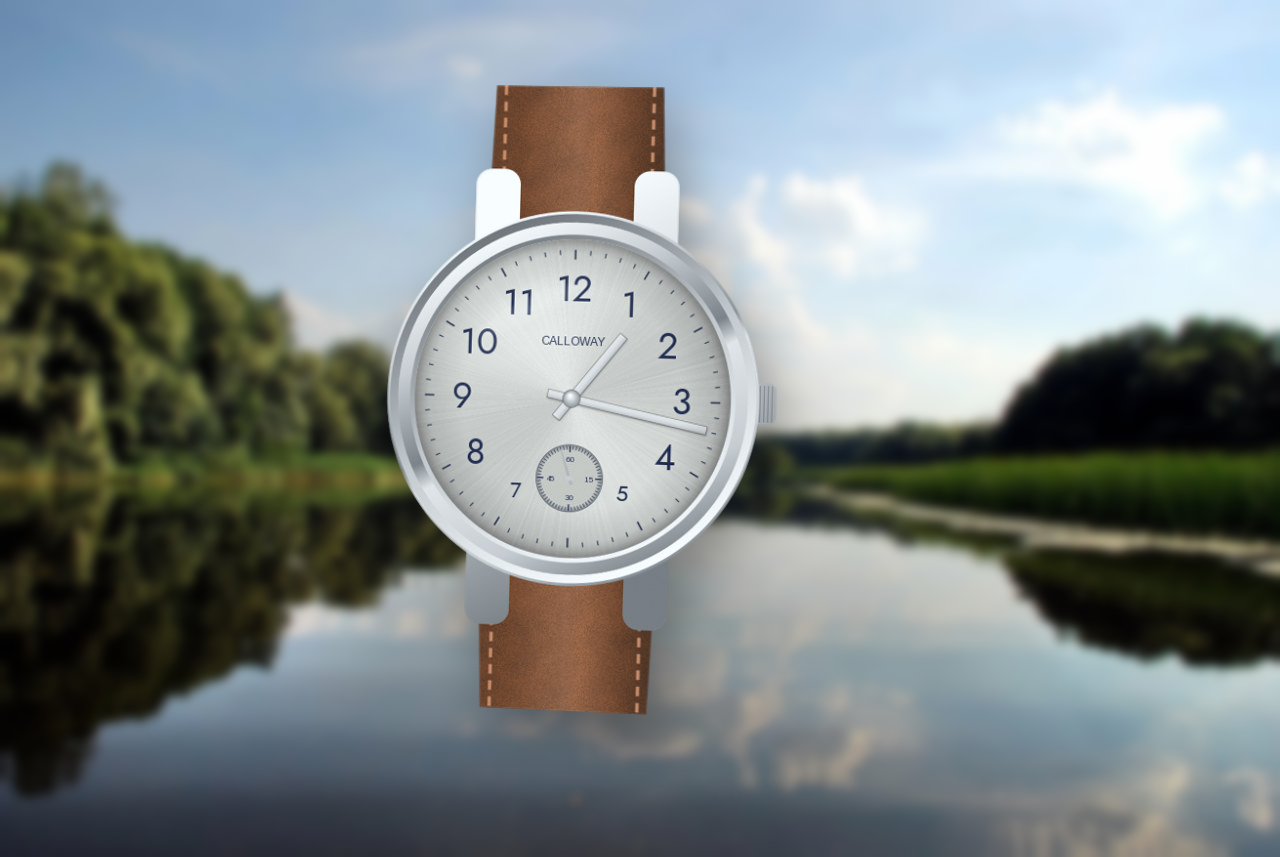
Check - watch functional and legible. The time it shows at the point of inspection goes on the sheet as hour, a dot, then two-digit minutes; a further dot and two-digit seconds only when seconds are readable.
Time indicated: 1.16.57
